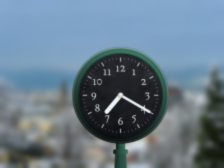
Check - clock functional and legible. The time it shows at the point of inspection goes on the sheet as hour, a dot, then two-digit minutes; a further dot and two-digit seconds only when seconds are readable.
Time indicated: 7.20
